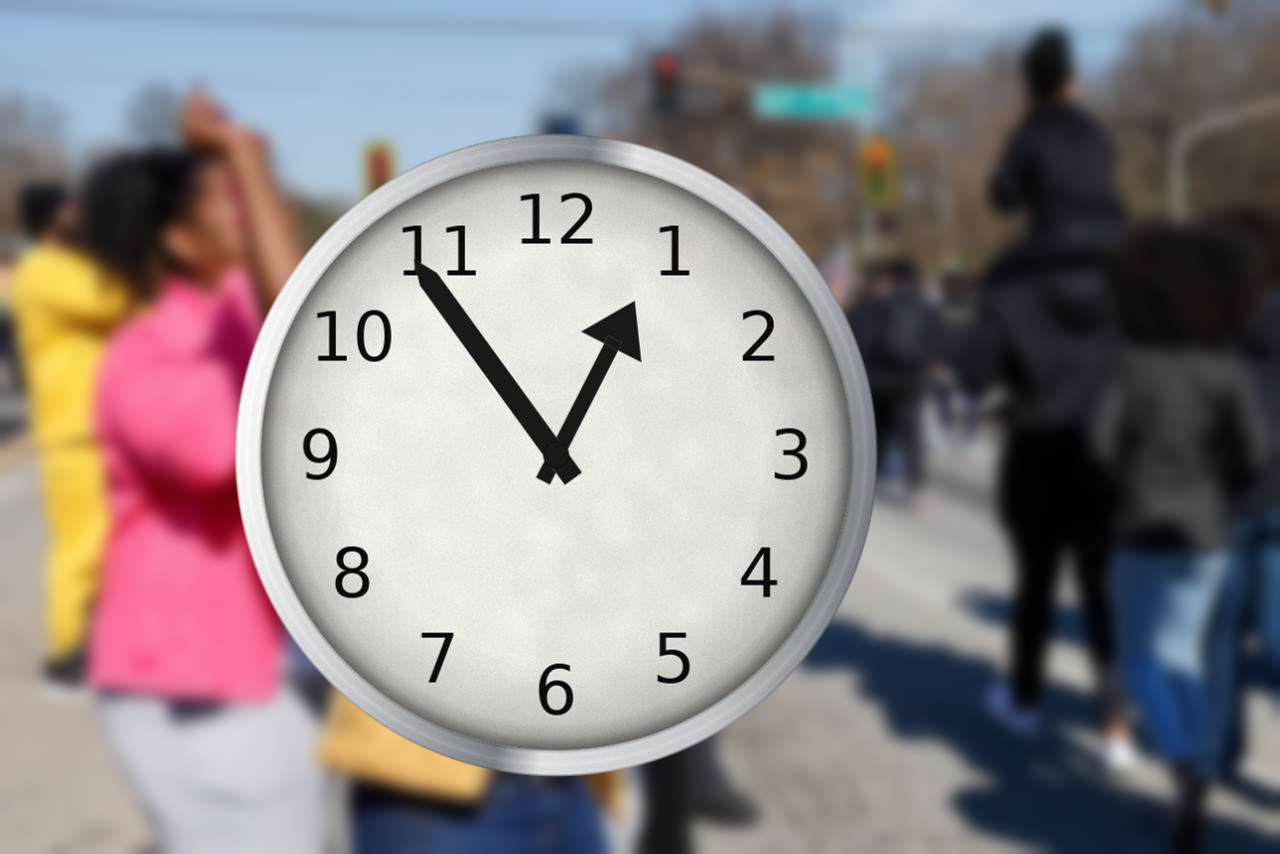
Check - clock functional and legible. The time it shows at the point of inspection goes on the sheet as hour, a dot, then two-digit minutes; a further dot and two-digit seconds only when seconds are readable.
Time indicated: 12.54
